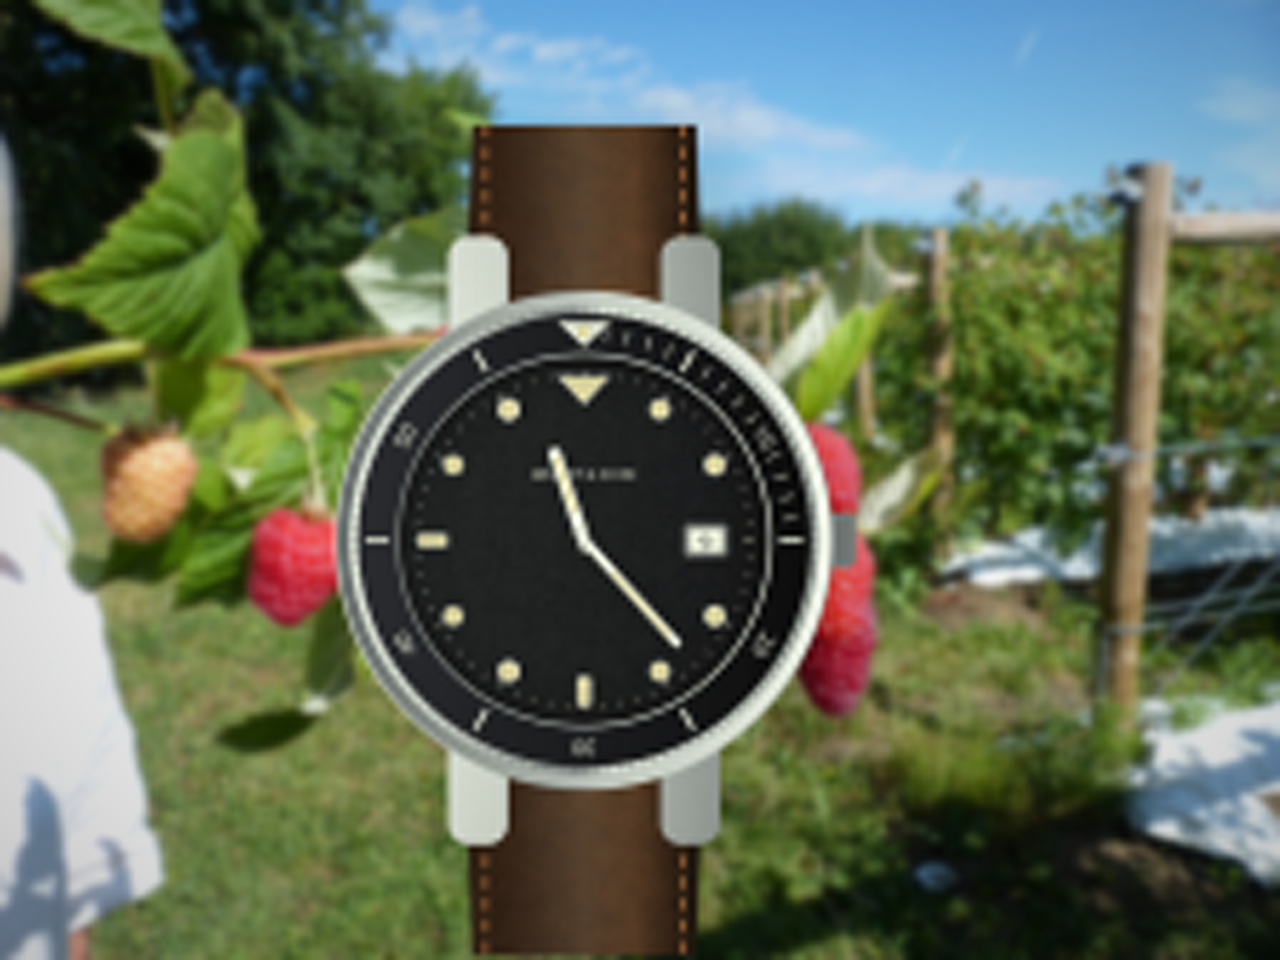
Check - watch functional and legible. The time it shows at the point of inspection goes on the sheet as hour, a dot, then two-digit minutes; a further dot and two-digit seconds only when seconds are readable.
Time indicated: 11.23
